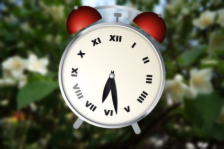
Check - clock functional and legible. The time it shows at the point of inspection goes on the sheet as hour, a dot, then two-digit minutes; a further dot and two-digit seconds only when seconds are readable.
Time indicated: 6.28
